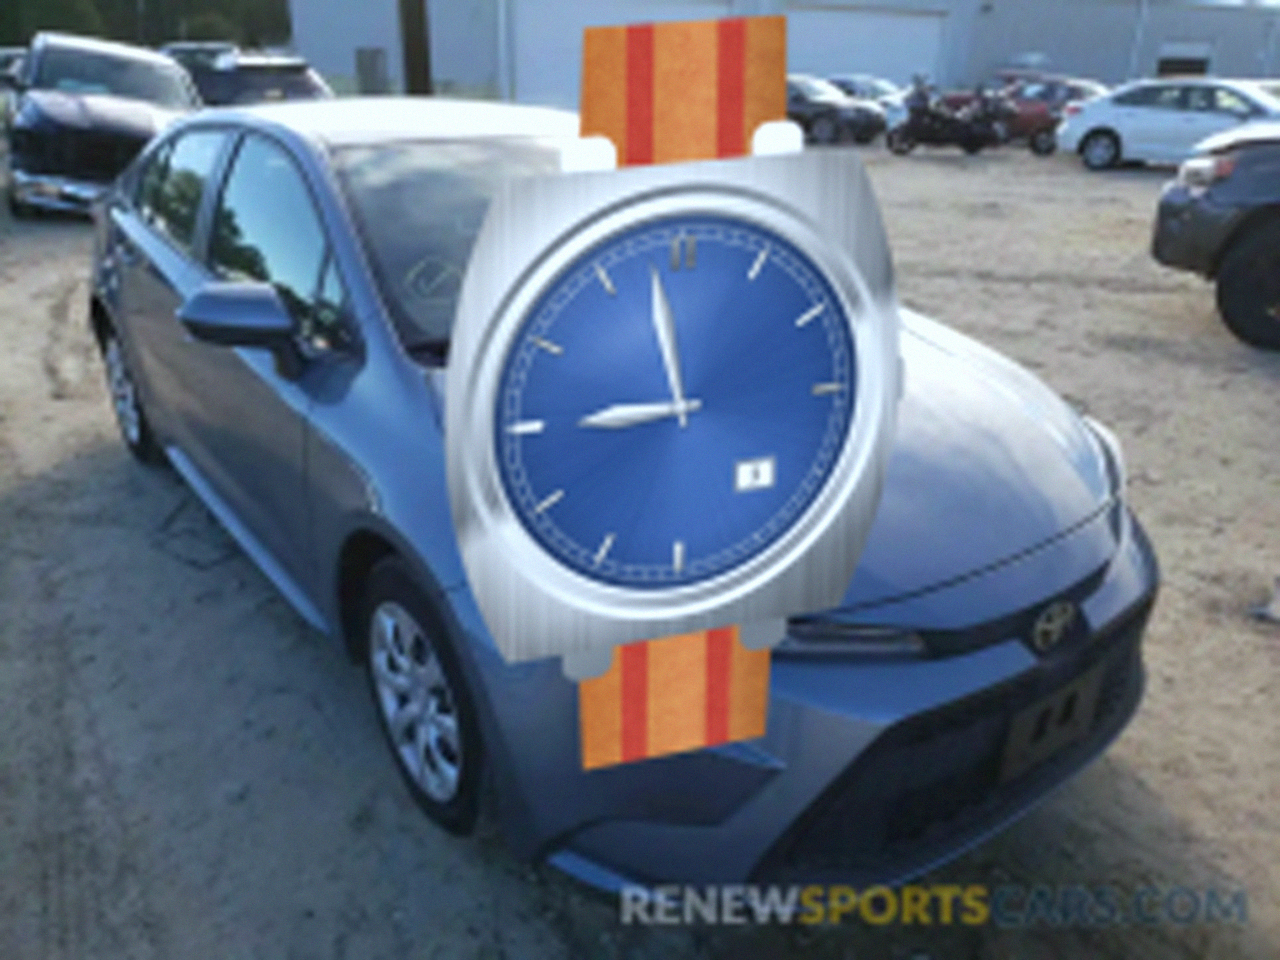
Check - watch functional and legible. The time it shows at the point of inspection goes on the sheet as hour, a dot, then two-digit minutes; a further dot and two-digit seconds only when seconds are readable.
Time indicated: 8.58
